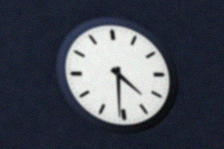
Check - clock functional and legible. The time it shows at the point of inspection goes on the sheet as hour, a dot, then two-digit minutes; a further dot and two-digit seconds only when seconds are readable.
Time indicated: 4.31
